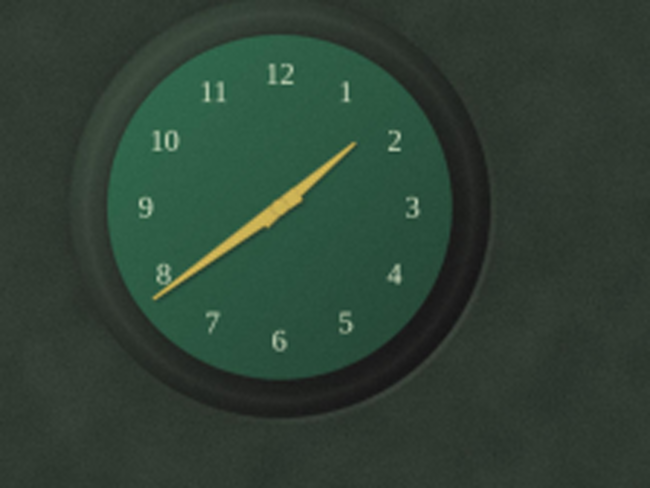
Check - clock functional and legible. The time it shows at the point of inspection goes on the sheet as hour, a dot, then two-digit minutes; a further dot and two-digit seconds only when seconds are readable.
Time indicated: 1.39
